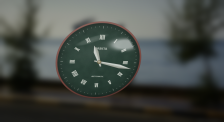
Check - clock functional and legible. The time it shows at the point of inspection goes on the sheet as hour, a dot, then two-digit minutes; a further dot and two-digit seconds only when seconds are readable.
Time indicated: 11.17
